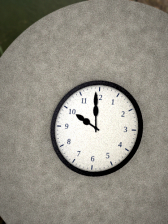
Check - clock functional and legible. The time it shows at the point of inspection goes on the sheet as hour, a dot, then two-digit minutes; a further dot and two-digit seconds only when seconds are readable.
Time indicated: 9.59
